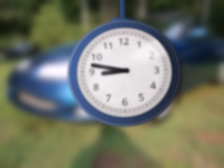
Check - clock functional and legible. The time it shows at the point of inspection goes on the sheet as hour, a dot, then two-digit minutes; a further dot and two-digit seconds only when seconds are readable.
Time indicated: 8.47
